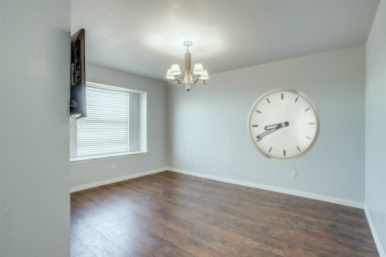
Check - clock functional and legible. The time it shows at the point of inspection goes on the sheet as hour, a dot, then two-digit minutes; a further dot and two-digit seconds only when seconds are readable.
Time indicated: 8.41
